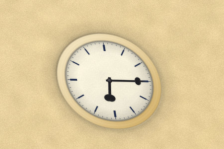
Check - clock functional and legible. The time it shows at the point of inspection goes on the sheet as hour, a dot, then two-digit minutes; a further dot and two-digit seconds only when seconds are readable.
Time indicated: 6.15
